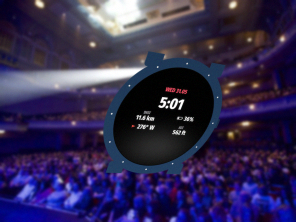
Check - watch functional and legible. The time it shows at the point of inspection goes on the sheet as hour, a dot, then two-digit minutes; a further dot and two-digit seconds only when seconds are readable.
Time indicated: 5.01
